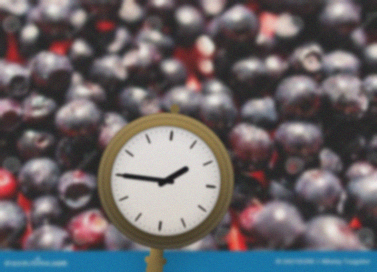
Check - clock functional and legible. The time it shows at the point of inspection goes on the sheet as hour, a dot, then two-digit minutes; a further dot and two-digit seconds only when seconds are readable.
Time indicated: 1.45
